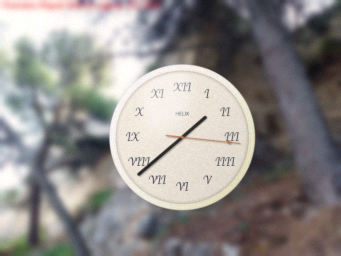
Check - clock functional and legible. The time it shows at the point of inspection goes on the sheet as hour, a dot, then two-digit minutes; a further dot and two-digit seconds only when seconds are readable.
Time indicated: 1.38.16
